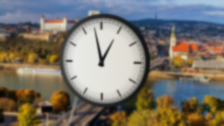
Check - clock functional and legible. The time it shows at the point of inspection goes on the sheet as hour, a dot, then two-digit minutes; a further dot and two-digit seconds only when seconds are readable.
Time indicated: 12.58
